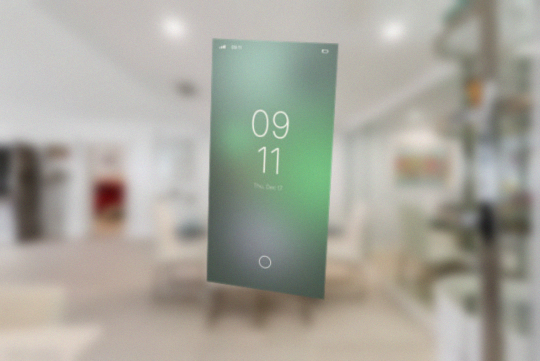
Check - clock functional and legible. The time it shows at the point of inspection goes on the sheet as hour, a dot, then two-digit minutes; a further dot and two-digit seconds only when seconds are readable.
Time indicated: 9.11
